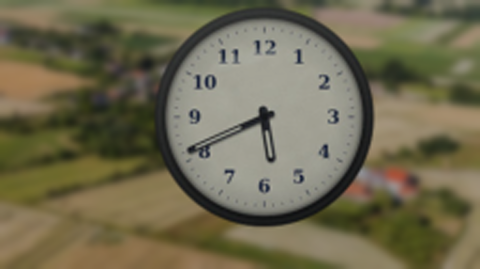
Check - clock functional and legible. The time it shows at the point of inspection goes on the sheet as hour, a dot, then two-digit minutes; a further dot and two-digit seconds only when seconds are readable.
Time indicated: 5.41
